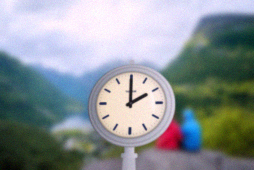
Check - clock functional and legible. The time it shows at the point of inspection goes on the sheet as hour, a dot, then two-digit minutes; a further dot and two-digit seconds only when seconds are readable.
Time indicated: 2.00
